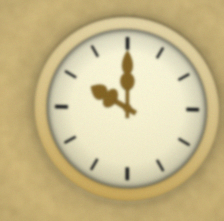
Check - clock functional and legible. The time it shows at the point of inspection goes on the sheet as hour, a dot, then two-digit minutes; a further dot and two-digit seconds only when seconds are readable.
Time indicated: 10.00
